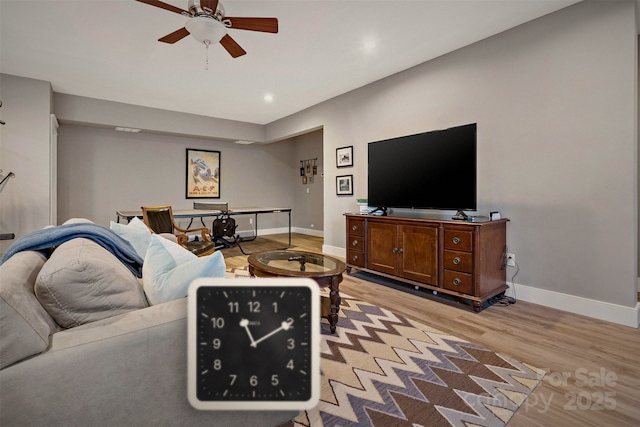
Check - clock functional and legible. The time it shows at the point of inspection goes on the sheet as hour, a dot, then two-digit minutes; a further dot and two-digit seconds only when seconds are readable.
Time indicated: 11.10
